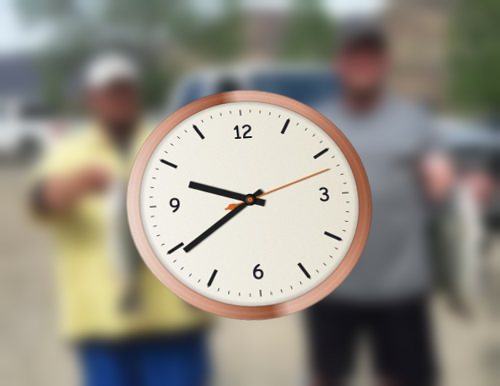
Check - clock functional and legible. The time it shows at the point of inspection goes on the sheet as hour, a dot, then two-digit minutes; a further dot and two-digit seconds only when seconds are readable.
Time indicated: 9.39.12
